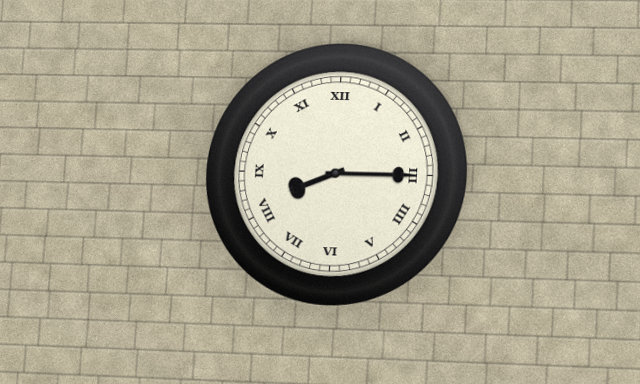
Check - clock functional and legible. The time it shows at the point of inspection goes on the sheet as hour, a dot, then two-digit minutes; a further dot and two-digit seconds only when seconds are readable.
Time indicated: 8.15
